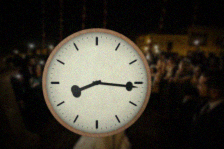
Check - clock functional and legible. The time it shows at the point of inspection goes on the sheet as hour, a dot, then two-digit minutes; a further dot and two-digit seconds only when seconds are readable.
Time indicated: 8.16
